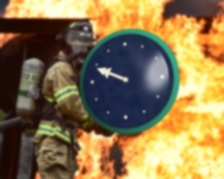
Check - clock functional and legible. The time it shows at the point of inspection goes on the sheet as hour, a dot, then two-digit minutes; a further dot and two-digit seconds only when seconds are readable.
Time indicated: 9.49
